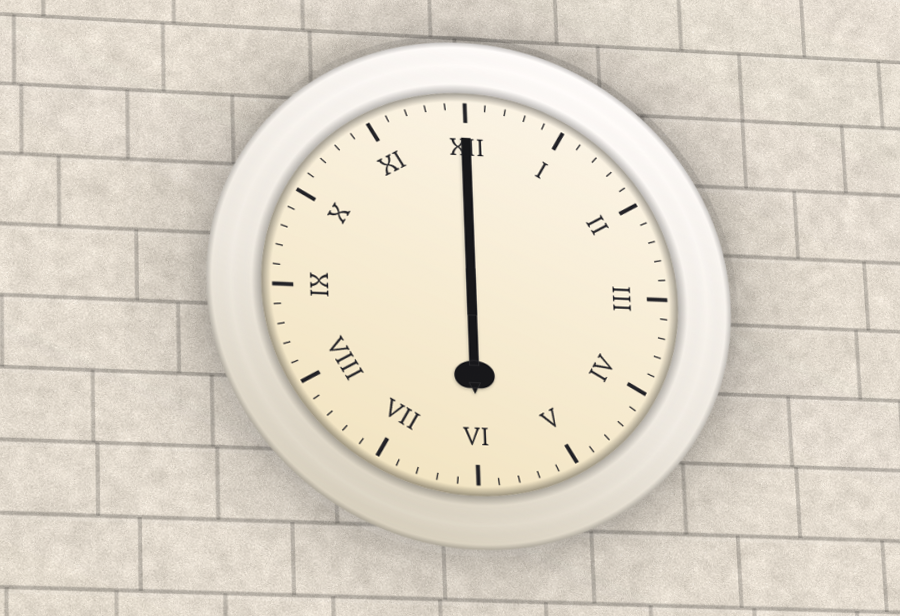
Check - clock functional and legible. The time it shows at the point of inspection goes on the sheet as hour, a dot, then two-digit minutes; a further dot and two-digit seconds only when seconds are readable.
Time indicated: 6.00
